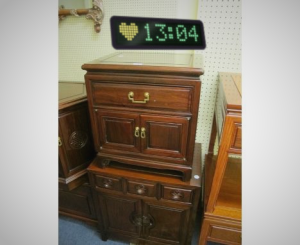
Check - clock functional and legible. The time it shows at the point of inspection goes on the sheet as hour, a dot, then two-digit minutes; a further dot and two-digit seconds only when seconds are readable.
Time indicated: 13.04
